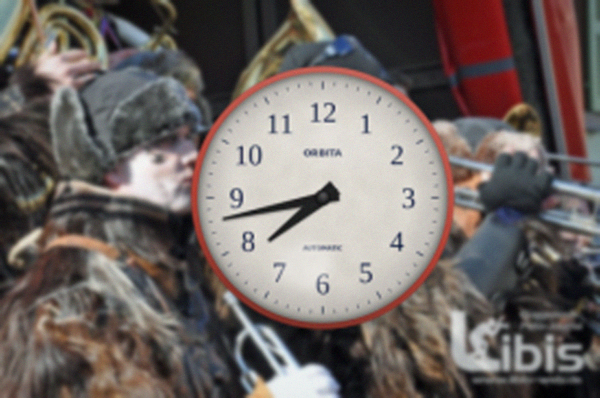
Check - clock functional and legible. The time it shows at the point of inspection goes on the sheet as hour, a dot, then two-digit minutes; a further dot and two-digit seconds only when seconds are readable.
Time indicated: 7.43
